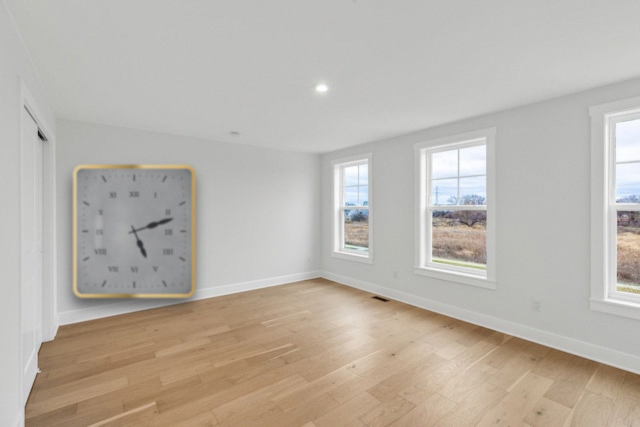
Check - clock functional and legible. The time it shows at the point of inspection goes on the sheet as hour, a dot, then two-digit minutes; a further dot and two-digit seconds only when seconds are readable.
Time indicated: 5.12
